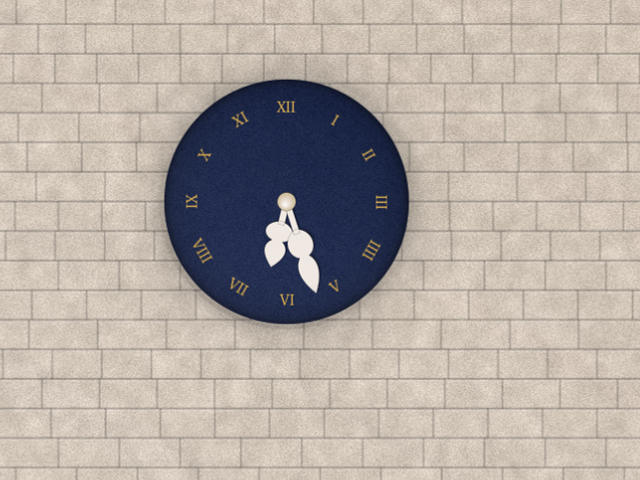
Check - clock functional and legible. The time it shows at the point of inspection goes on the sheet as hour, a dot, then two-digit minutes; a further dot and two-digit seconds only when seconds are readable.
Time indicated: 6.27
